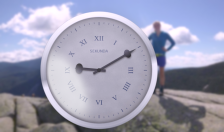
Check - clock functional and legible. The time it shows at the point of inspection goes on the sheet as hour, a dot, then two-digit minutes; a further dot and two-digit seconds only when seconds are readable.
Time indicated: 9.10
